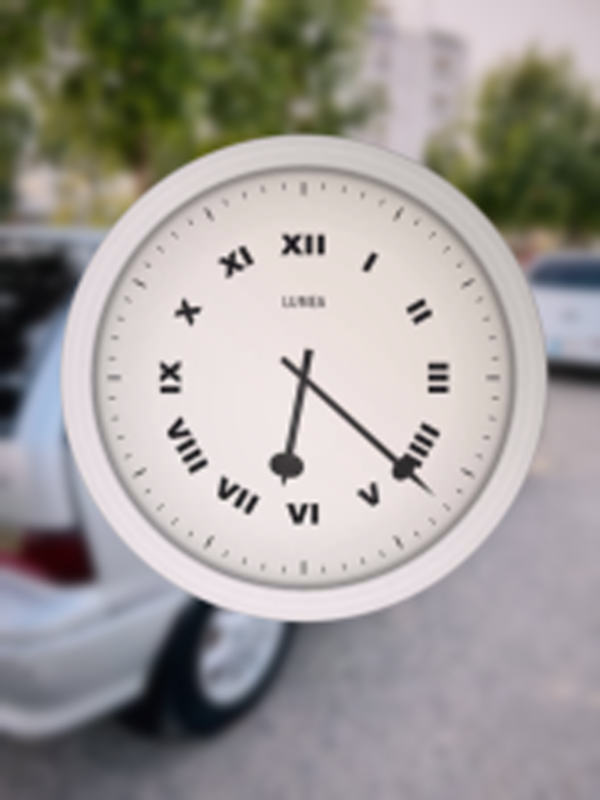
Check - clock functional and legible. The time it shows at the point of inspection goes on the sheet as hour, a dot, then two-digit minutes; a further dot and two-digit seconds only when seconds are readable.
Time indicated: 6.22
